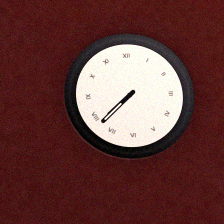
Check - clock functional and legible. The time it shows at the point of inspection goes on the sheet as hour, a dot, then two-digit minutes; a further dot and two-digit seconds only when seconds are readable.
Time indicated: 7.38
